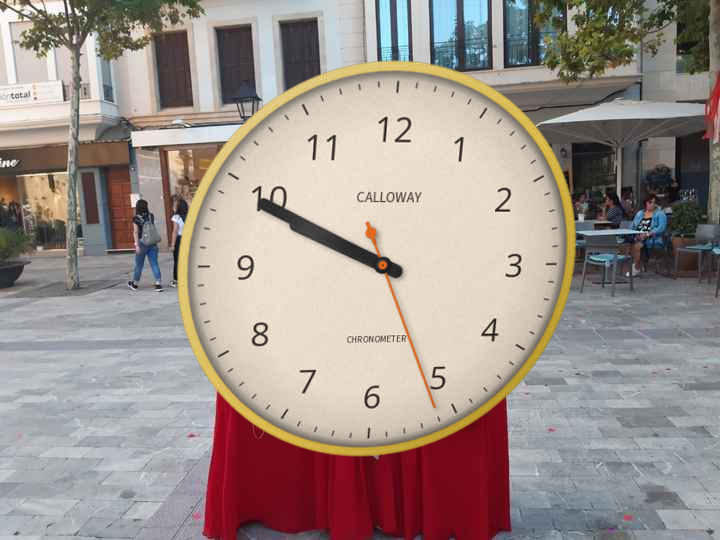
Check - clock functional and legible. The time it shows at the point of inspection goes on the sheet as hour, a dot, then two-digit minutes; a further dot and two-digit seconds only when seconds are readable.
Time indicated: 9.49.26
